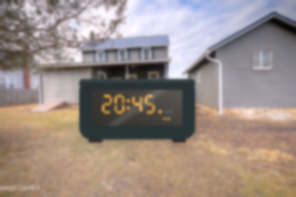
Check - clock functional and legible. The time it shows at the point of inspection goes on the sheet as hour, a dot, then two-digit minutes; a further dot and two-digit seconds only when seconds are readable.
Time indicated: 20.45
